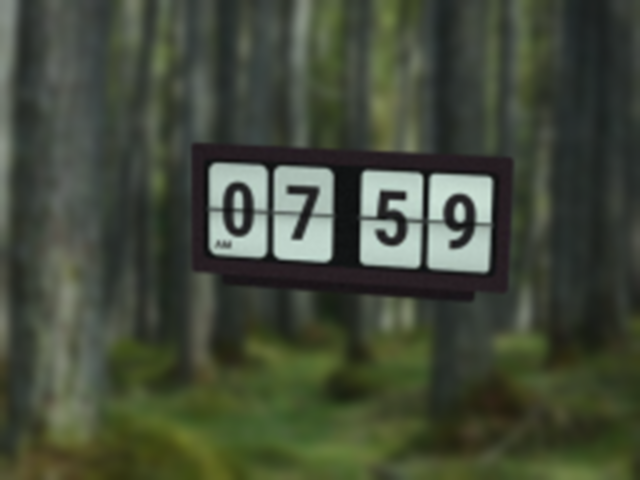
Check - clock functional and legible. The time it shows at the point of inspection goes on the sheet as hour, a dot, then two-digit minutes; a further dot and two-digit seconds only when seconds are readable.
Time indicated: 7.59
